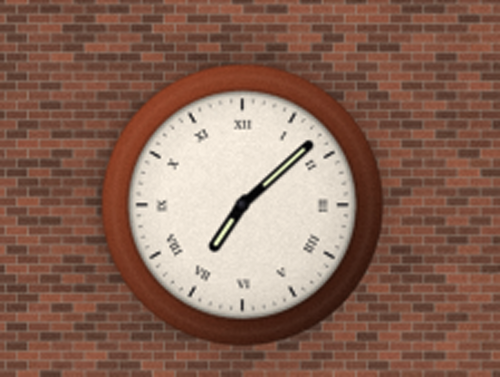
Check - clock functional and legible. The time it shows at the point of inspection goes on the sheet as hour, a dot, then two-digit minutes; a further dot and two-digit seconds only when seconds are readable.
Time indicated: 7.08
